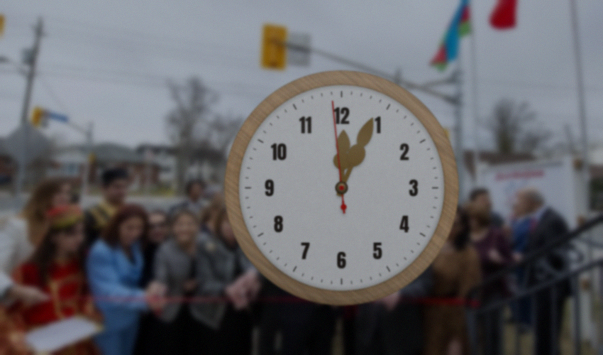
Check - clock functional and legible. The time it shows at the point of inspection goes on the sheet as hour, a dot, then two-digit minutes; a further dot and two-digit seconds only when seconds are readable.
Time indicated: 12.03.59
